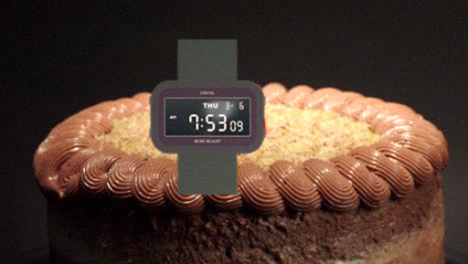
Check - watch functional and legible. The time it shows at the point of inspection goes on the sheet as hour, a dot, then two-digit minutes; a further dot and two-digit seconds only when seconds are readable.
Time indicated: 7.53.09
